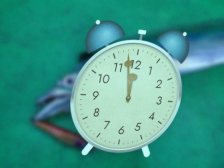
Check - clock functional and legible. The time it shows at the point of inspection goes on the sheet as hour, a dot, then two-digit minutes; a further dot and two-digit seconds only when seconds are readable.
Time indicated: 11.58
